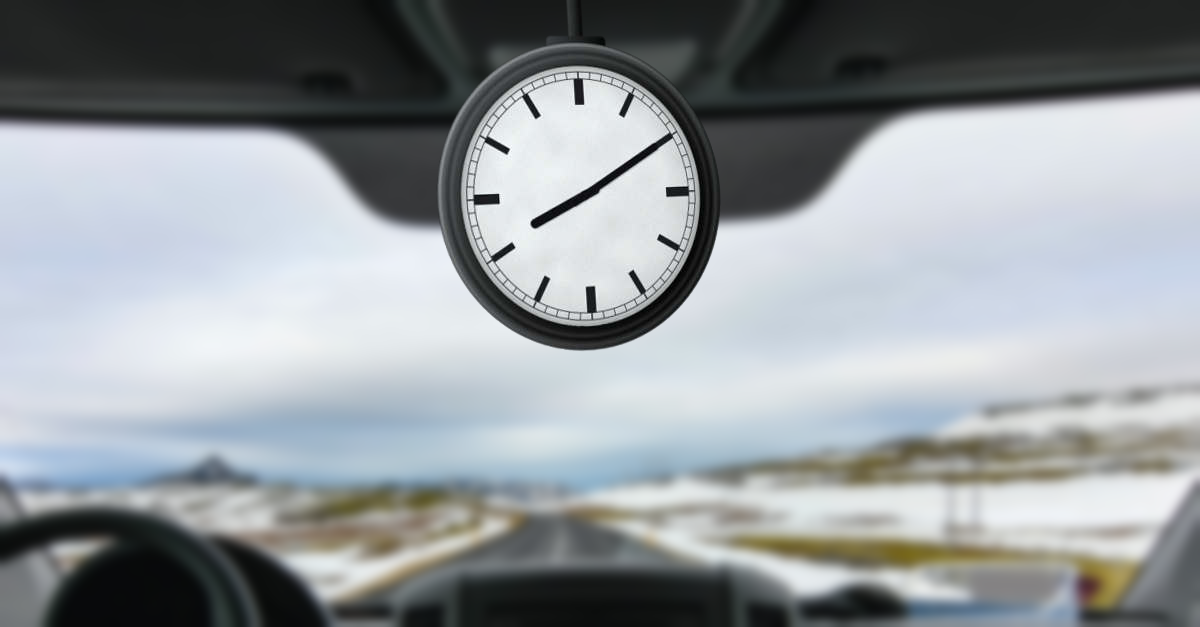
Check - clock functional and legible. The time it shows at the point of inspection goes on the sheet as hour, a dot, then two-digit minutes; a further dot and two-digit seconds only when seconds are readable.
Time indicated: 8.10
